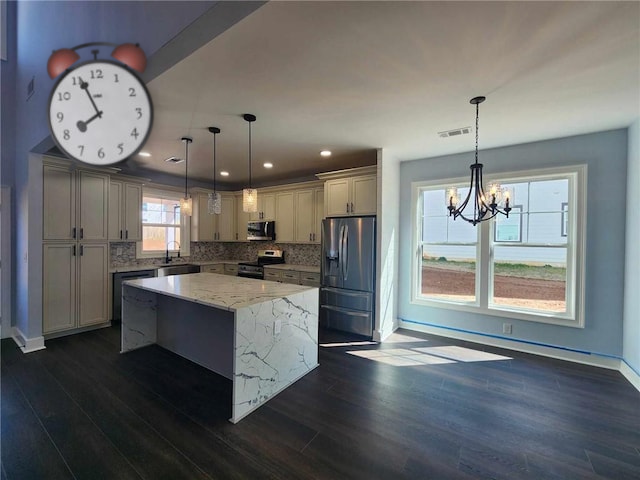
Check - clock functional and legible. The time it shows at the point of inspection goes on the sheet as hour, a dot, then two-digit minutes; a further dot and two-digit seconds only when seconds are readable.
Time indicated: 7.56
